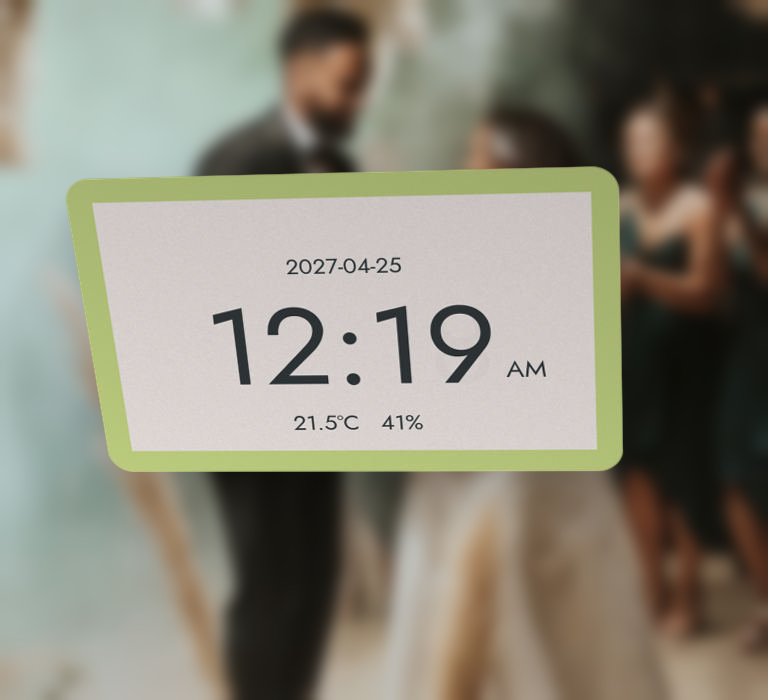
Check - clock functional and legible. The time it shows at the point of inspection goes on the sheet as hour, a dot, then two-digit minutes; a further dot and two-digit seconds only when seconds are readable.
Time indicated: 12.19
